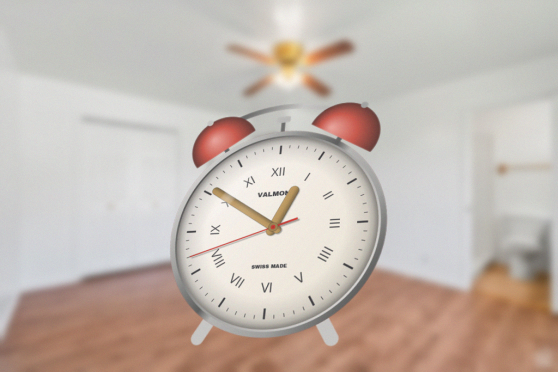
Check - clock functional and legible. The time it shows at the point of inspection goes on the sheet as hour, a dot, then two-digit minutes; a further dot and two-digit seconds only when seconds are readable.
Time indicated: 12.50.42
